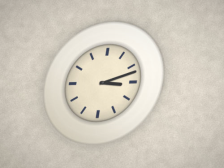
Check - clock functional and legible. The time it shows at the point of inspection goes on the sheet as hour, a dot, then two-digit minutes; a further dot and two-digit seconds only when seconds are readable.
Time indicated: 3.12
